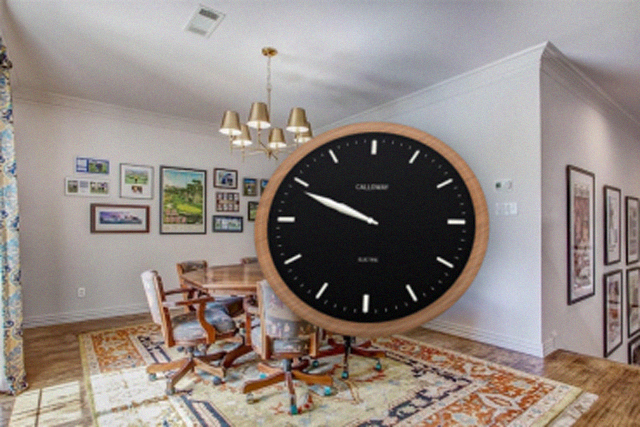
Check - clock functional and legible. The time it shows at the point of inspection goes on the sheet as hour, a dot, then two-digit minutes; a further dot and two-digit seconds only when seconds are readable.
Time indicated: 9.49
